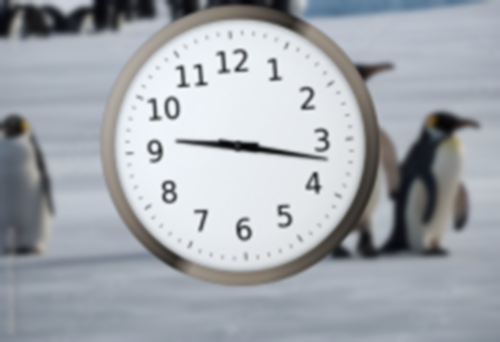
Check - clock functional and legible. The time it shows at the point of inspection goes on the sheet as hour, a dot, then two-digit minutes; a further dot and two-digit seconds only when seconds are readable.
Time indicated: 9.17
